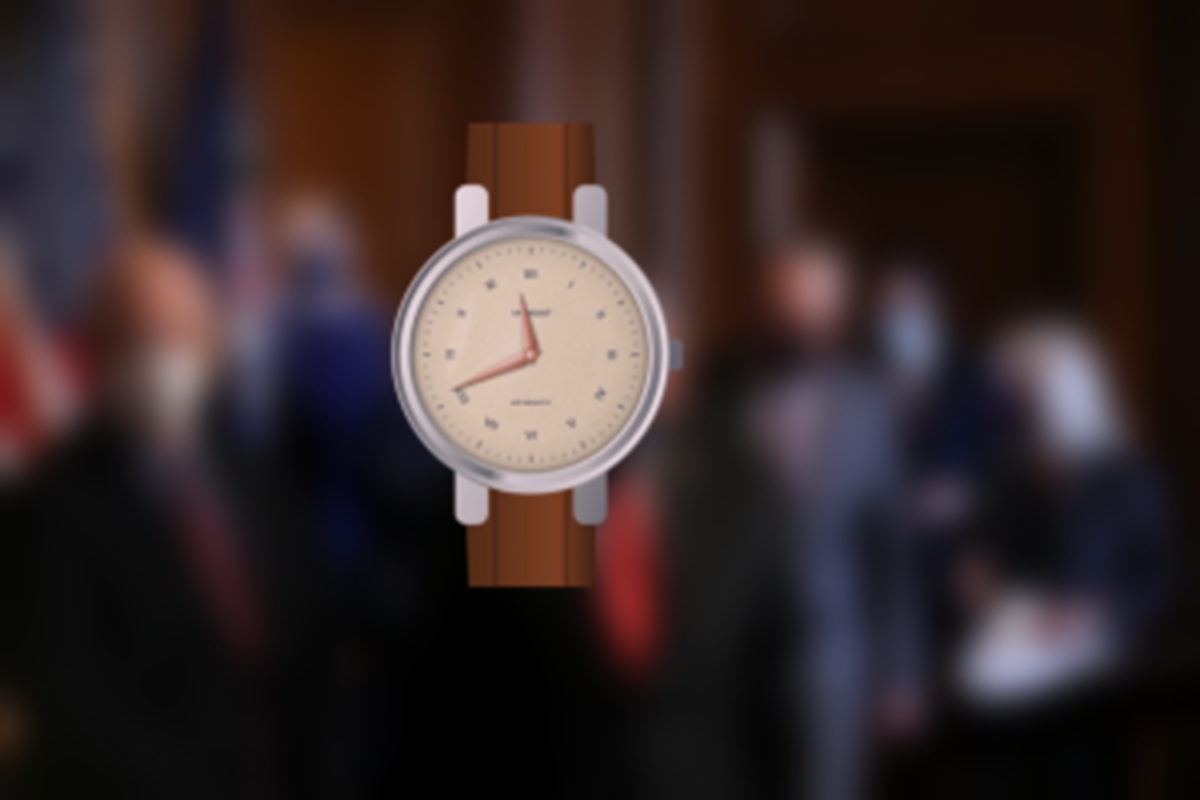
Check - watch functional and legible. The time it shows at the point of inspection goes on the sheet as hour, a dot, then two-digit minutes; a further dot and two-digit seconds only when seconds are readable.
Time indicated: 11.41
